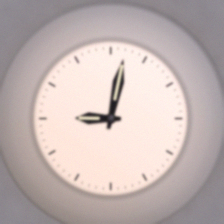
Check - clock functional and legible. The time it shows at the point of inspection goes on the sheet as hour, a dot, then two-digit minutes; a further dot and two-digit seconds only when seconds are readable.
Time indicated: 9.02
